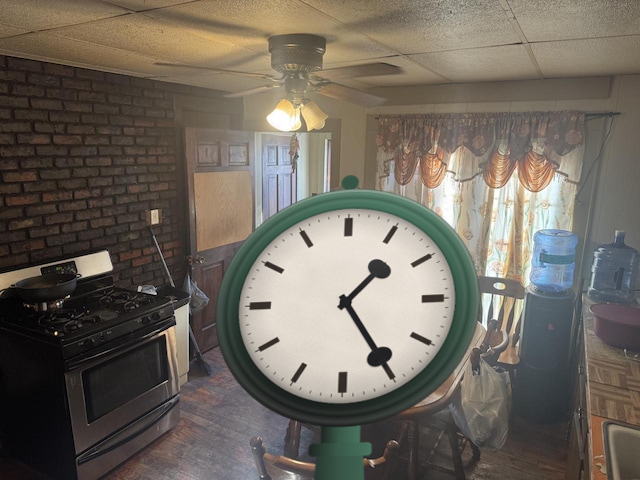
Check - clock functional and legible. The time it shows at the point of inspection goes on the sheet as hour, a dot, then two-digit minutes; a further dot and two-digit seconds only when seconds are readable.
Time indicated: 1.25
